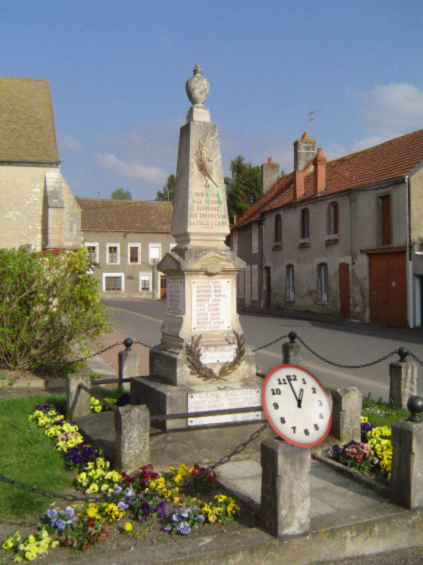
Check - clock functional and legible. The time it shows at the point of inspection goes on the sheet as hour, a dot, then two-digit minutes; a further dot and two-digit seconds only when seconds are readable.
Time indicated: 12.58
